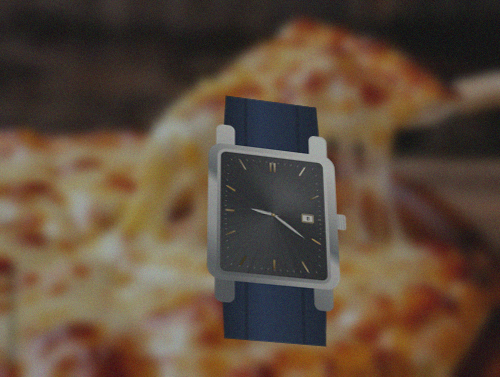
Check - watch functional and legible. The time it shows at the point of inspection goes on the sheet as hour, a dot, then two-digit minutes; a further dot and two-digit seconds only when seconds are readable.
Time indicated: 9.21
